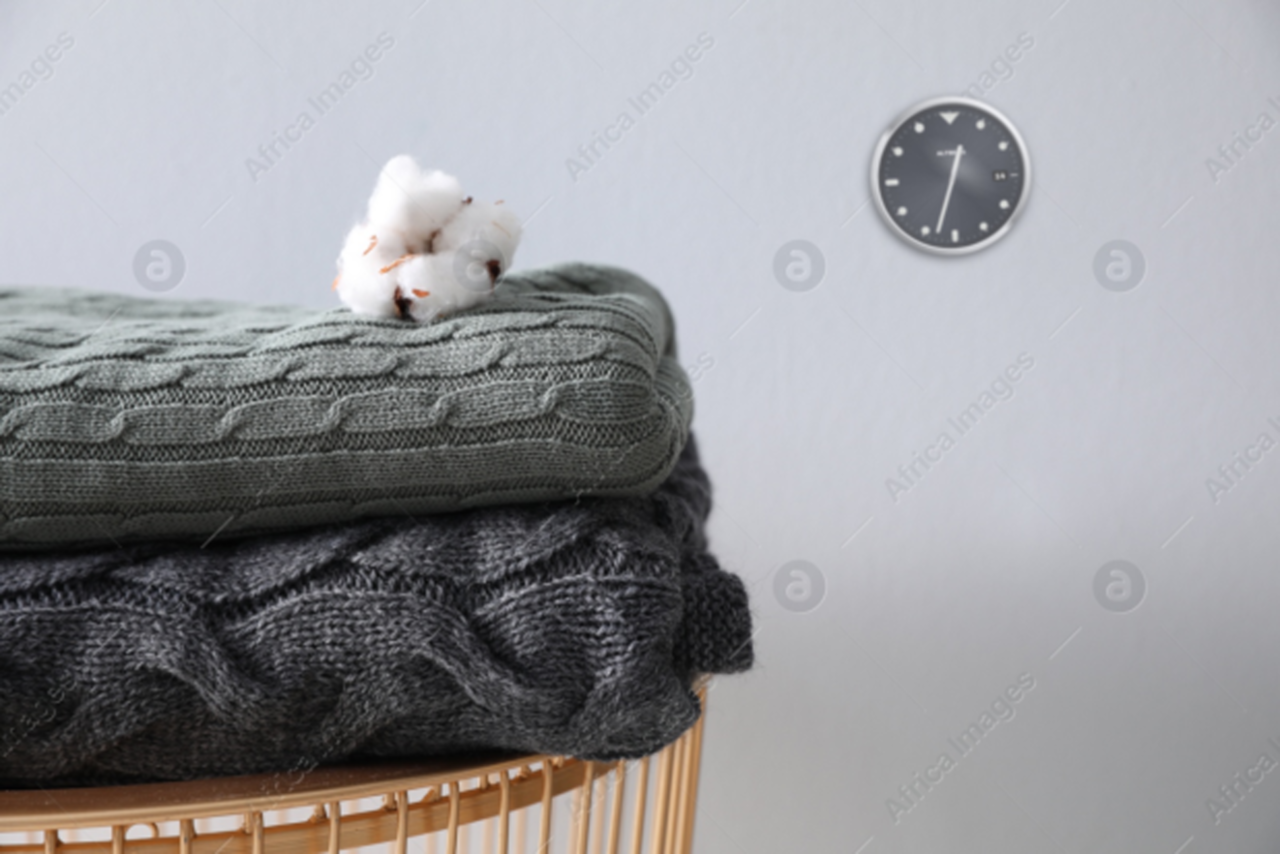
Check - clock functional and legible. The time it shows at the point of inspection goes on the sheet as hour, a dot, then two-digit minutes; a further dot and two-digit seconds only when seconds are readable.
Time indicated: 12.33
